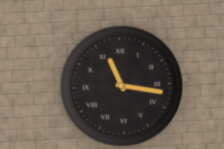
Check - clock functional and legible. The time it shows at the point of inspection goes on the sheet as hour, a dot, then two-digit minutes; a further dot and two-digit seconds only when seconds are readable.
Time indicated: 11.17
